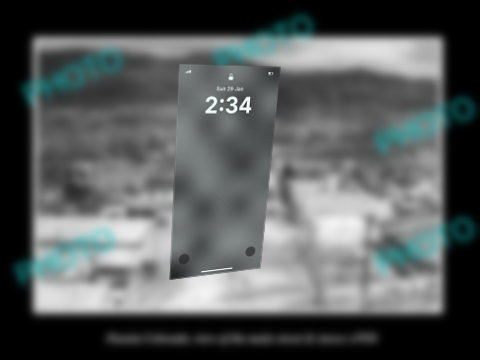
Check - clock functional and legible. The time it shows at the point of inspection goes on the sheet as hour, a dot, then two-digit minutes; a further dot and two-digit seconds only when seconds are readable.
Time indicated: 2.34
